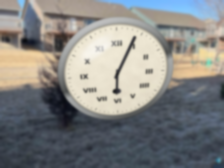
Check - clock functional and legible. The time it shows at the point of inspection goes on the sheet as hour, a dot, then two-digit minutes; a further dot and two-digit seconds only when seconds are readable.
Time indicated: 6.04
